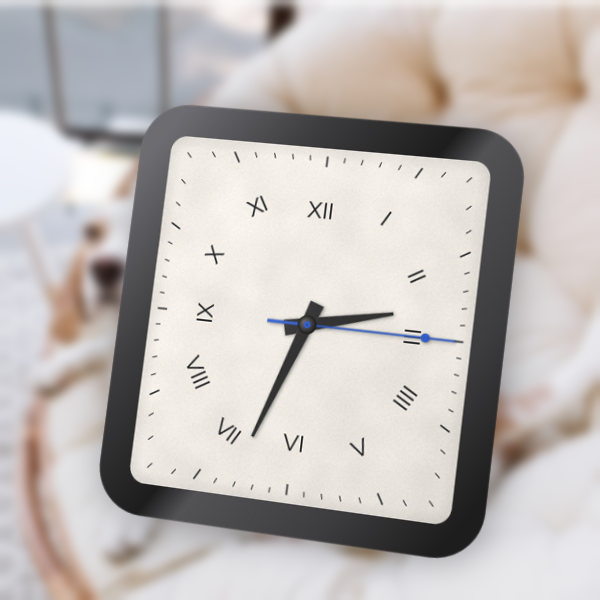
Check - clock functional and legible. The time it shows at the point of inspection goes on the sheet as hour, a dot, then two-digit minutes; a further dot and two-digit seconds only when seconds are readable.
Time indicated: 2.33.15
